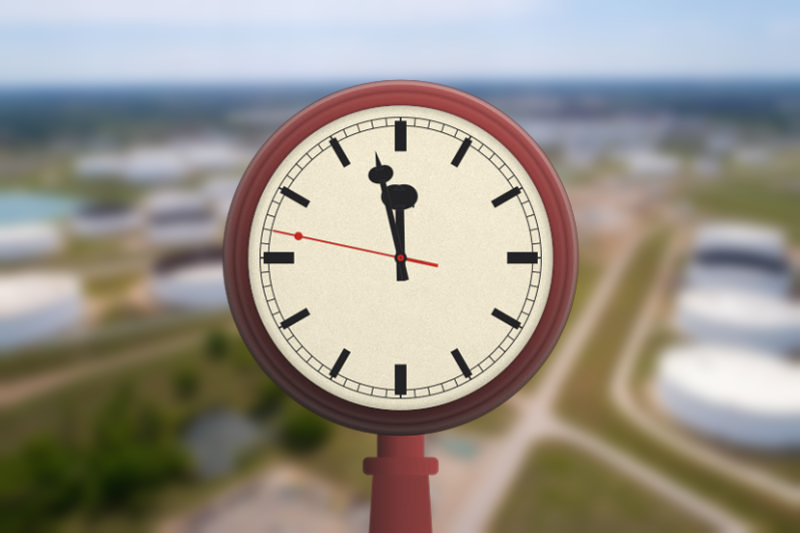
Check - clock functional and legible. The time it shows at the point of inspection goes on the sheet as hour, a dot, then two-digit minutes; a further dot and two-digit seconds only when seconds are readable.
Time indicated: 11.57.47
